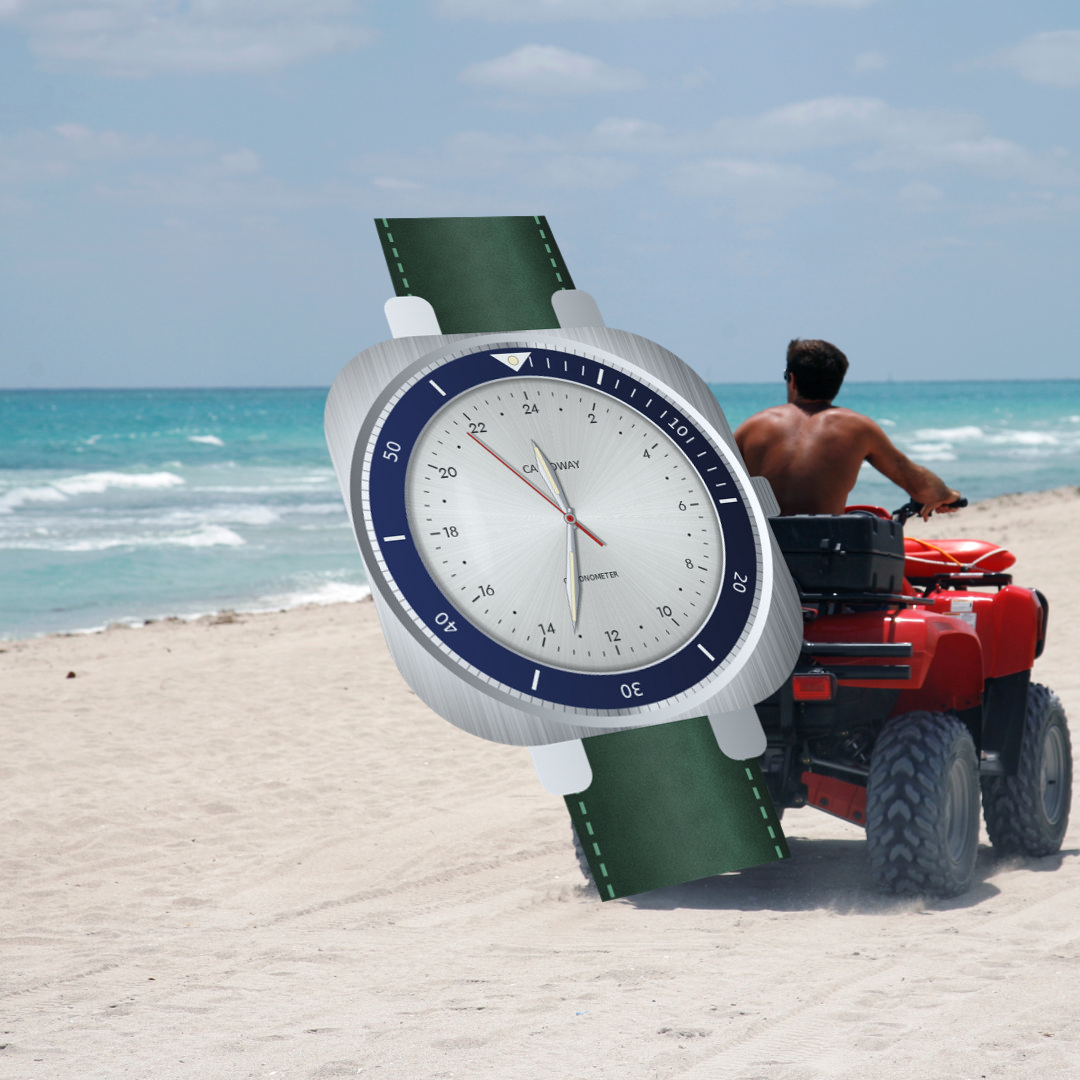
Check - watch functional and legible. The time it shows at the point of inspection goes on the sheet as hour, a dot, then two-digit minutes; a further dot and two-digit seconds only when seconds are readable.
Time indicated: 23.32.54
